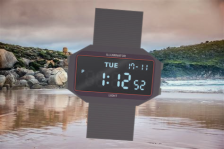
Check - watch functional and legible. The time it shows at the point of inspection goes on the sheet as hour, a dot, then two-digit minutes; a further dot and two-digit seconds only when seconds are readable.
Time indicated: 1.12.52
